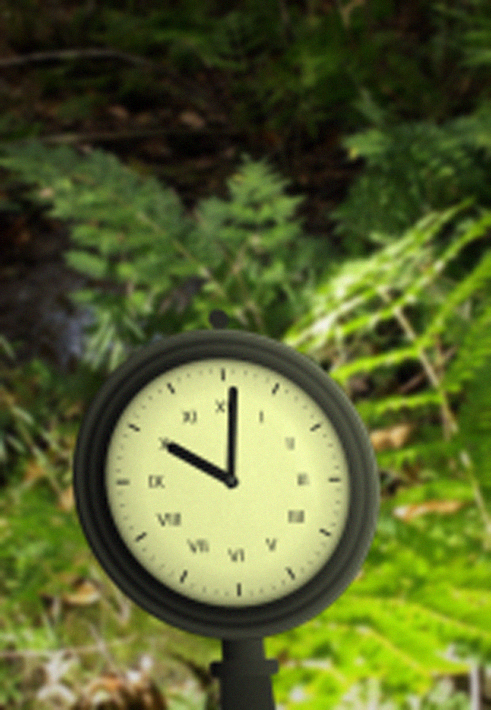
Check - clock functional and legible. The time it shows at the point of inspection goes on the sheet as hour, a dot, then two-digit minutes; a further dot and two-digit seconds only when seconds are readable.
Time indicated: 10.01
